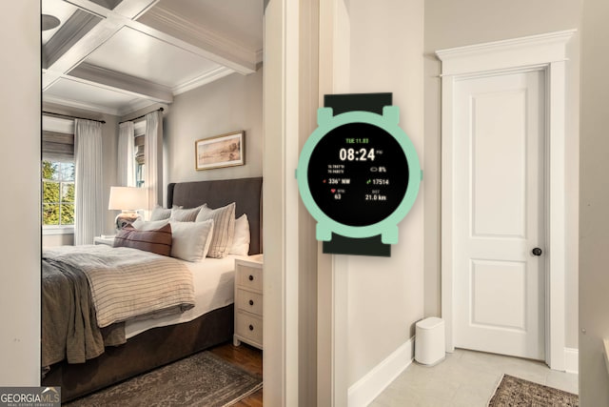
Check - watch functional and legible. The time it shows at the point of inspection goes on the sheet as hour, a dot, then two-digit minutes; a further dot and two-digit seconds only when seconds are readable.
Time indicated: 8.24
